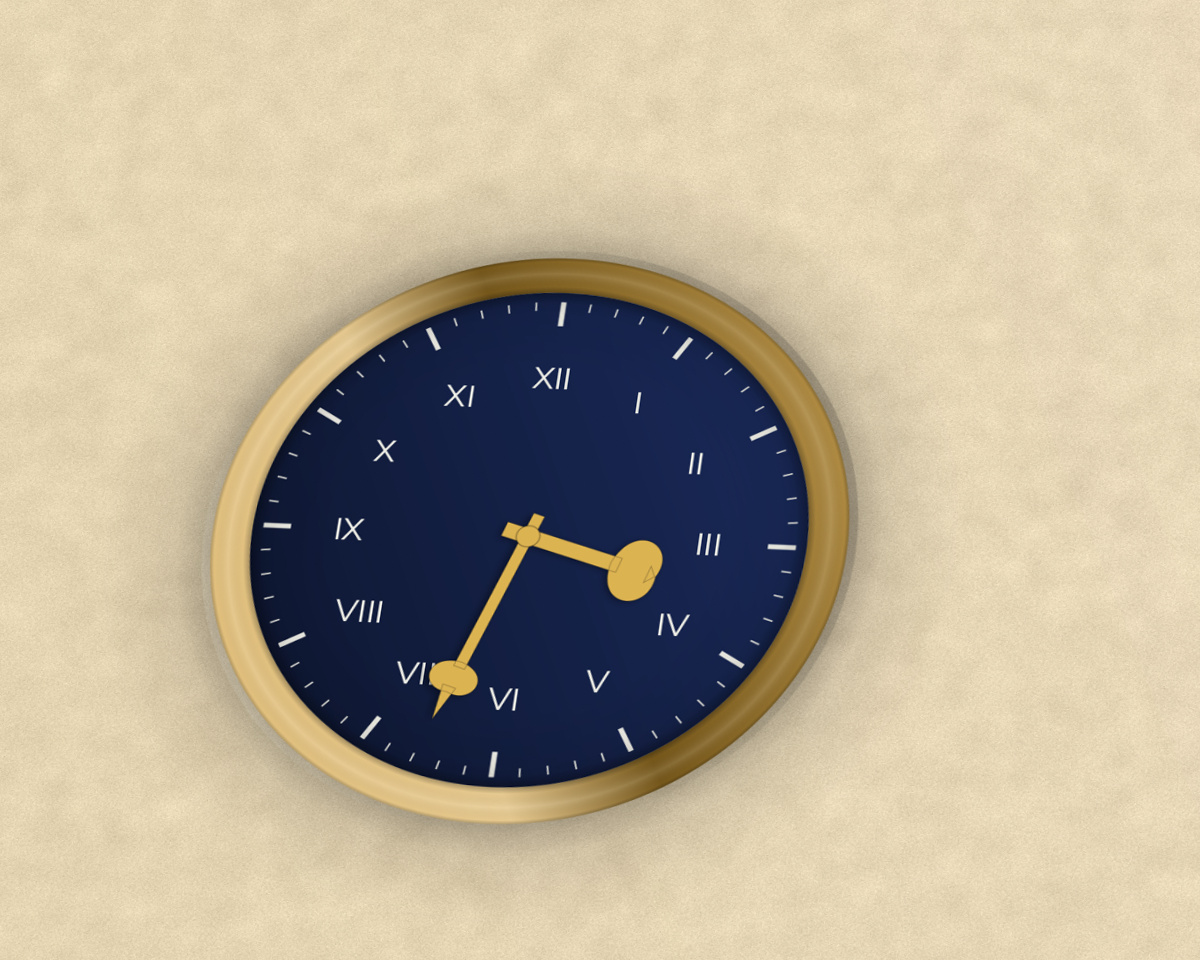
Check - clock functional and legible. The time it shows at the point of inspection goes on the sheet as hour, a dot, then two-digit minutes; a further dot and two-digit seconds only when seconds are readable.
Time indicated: 3.33
